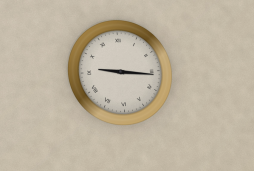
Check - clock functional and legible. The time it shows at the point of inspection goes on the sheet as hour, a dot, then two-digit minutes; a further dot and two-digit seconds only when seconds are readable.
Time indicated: 9.16
